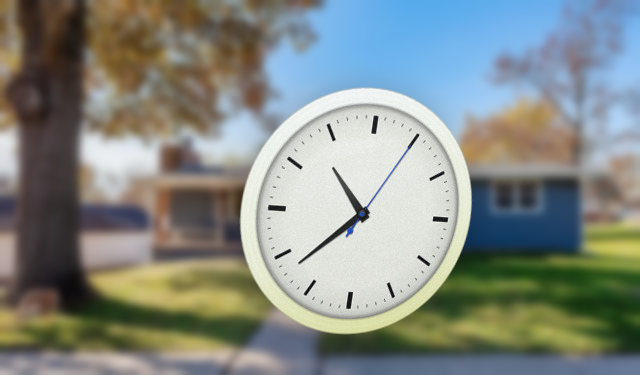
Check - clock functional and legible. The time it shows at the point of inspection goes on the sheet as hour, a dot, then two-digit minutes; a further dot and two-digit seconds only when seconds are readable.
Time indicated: 10.38.05
